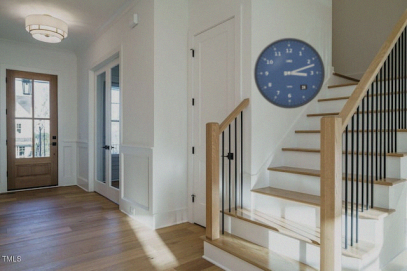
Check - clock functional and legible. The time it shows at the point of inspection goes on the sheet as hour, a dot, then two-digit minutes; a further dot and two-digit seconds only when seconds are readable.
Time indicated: 3.12
